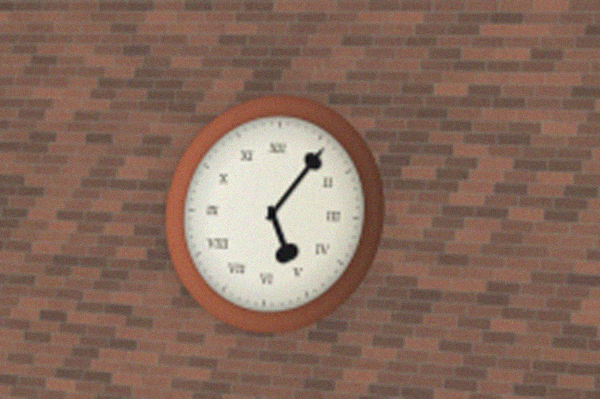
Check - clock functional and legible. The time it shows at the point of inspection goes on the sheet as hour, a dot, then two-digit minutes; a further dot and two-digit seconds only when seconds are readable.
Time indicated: 5.06
